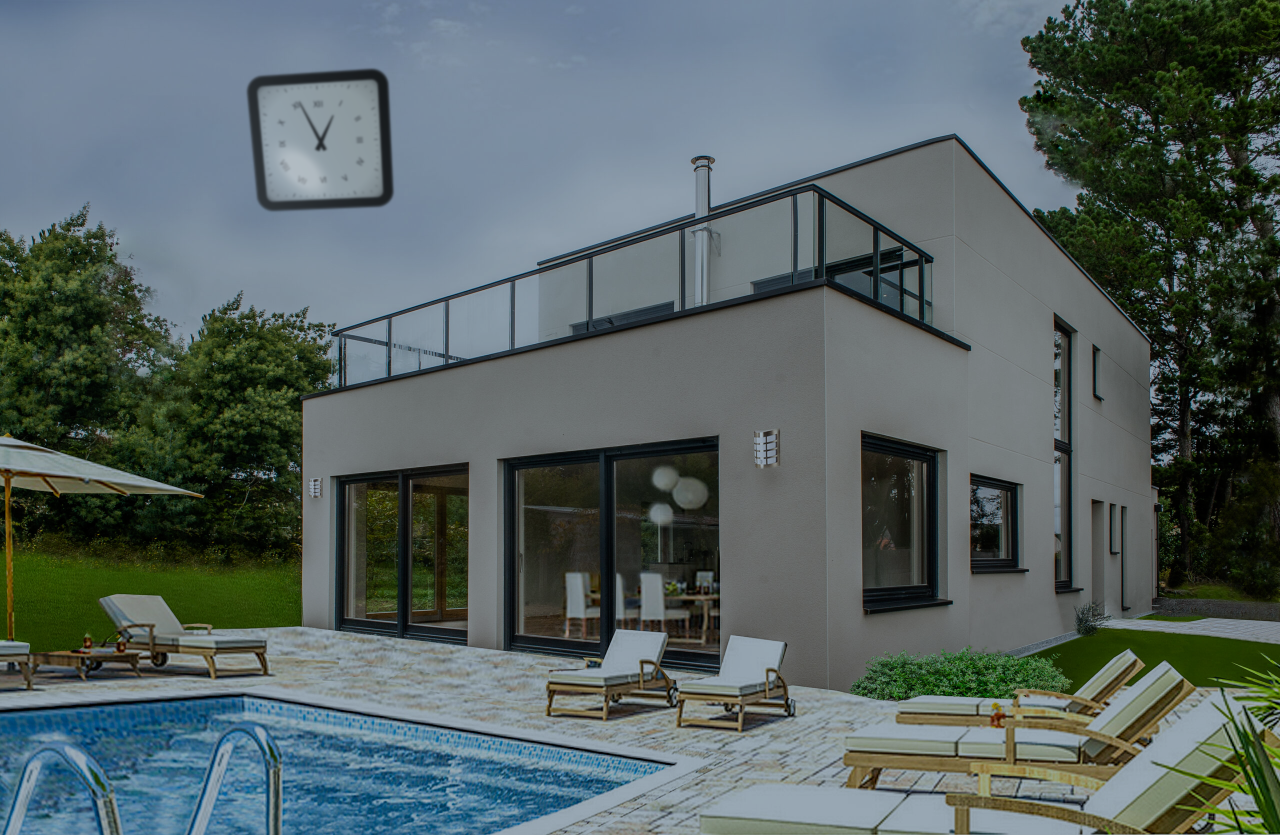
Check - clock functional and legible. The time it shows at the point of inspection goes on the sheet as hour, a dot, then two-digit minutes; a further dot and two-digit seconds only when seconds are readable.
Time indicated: 12.56
